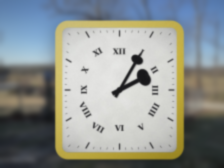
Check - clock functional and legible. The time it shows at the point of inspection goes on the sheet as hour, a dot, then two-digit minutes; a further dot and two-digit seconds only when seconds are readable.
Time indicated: 2.05
